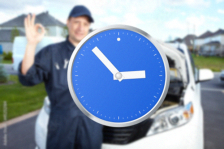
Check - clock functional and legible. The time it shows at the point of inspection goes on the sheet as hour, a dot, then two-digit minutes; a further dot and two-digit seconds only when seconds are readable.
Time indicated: 2.53
